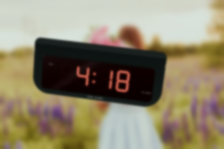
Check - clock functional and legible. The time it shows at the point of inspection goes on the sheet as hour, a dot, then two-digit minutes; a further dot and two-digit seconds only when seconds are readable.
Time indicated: 4.18
